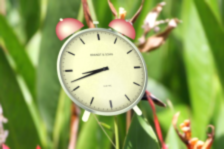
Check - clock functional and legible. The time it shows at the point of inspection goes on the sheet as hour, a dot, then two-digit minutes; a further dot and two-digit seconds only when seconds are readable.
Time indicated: 8.42
